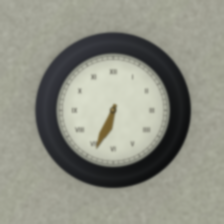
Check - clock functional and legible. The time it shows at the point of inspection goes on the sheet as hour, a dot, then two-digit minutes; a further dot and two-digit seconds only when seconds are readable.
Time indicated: 6.34
